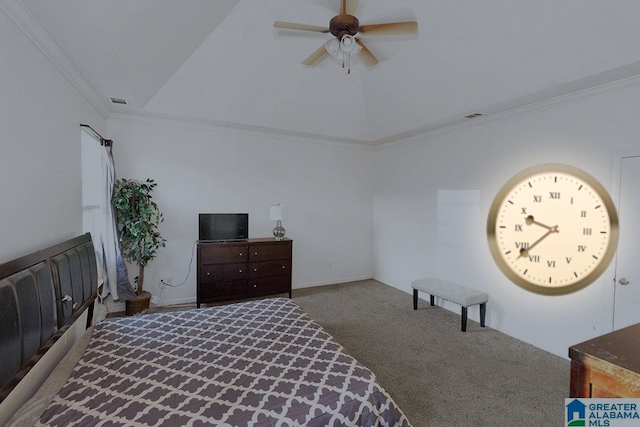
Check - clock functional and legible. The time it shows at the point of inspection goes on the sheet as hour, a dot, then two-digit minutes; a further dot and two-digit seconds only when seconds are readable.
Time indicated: 9.38
